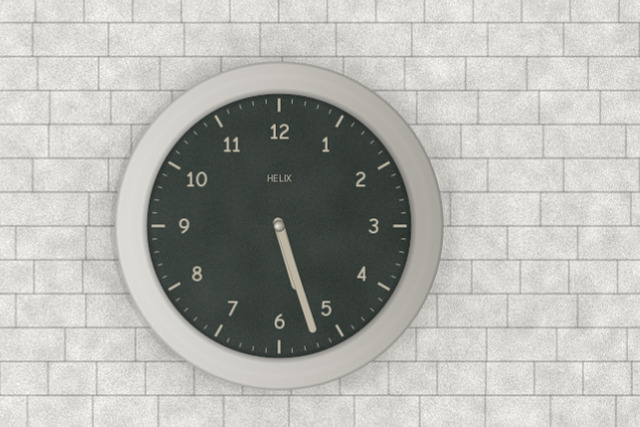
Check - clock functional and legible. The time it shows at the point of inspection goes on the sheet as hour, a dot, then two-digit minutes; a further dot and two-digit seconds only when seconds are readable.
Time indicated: 5.27
